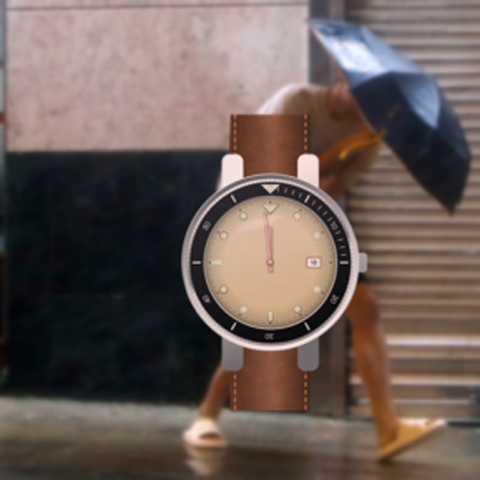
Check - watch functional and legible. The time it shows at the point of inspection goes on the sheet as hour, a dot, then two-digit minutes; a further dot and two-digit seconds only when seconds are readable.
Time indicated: 11.59
